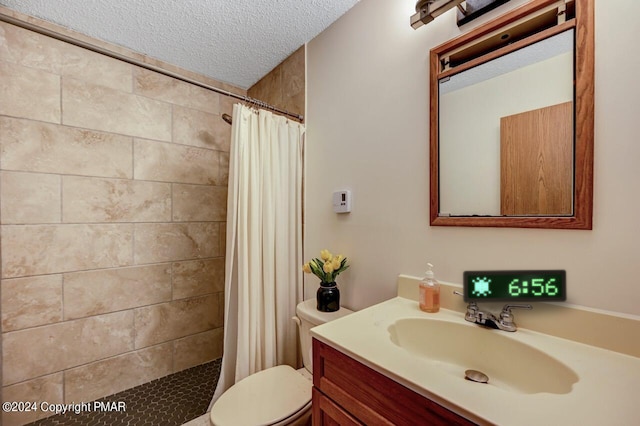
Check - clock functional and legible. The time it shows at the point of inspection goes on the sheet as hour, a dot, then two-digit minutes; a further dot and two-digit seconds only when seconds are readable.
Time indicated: 6.56
